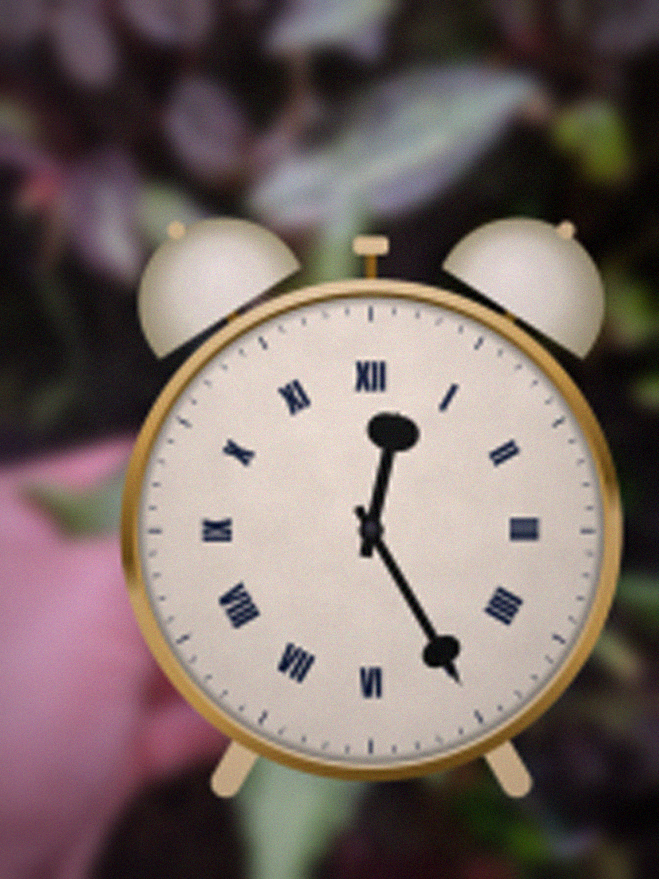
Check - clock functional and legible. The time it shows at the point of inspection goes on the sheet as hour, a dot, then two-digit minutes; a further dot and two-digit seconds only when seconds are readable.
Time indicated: 12.25
